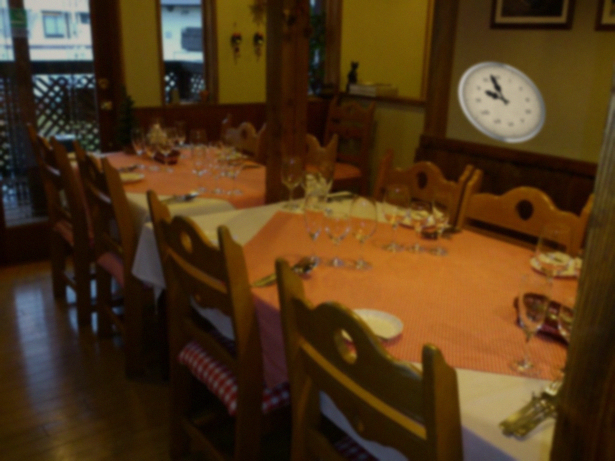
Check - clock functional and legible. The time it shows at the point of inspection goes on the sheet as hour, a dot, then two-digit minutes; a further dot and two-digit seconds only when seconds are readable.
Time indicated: 9.58
